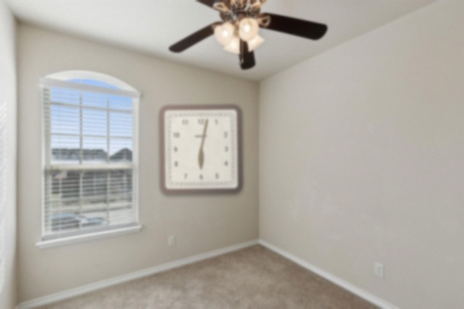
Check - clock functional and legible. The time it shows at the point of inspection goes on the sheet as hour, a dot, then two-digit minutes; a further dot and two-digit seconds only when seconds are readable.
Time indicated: 6.02
